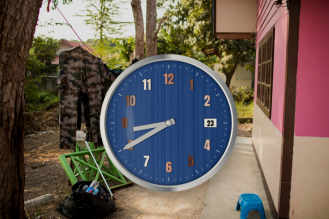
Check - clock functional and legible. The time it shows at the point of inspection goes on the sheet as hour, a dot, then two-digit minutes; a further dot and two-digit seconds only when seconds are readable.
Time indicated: 8.40
